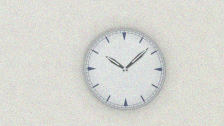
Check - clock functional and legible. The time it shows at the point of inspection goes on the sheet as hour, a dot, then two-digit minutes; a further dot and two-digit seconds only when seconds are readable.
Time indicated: 10.08
